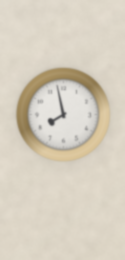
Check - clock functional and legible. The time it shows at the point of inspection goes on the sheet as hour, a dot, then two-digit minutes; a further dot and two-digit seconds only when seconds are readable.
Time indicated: 7.58
